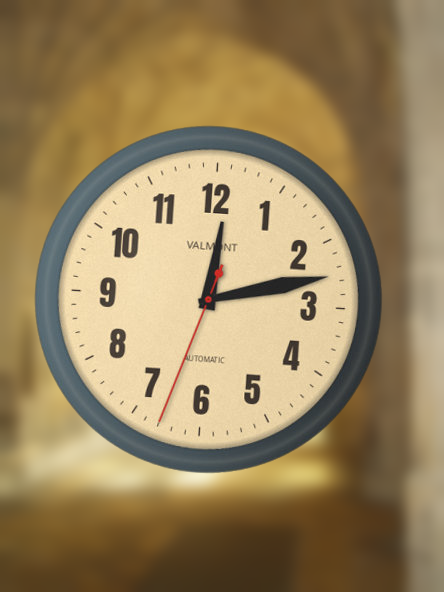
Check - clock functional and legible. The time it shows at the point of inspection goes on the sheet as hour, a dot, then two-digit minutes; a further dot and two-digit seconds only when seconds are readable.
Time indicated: 12.12.33
